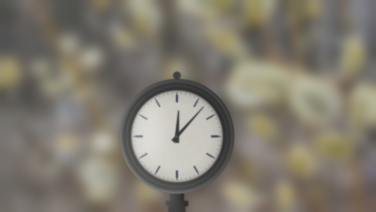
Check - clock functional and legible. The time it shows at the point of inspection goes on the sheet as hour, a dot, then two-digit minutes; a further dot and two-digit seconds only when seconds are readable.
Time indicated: 12.07
